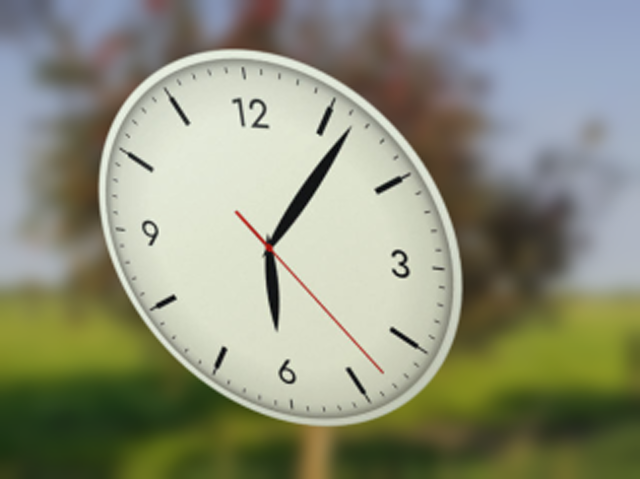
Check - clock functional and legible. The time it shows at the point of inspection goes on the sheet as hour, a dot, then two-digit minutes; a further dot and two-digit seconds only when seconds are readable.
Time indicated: 6.06.23
